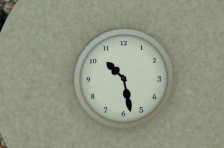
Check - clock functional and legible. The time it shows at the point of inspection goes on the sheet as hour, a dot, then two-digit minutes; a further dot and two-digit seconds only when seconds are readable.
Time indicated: 10.28
